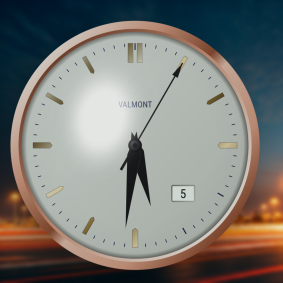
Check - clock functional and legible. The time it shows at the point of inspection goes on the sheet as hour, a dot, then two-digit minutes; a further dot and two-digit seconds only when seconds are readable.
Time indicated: 5.31.05
